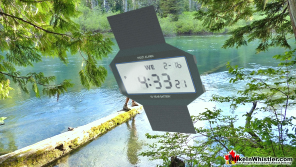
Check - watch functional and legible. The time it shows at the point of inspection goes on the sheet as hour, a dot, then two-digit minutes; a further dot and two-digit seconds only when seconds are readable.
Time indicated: 4.33.21
